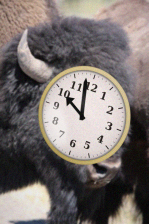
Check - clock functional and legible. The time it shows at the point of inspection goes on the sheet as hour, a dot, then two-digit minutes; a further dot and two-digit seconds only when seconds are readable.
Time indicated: 9.58
